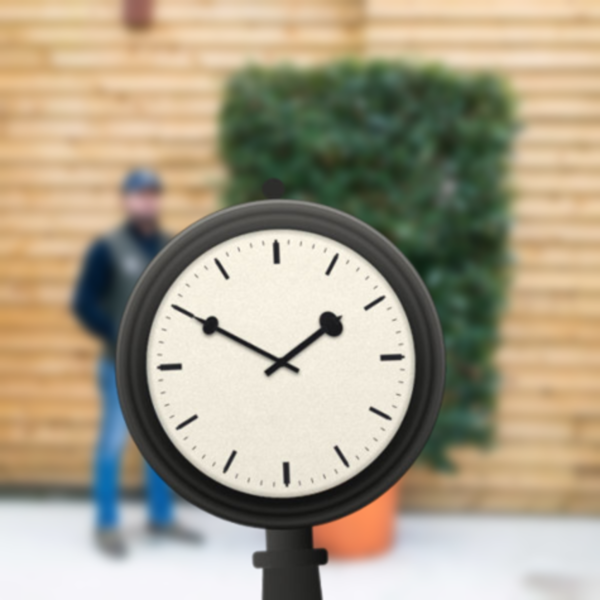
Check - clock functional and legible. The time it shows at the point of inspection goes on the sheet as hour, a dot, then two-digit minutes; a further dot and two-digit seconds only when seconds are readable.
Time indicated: 1.50
